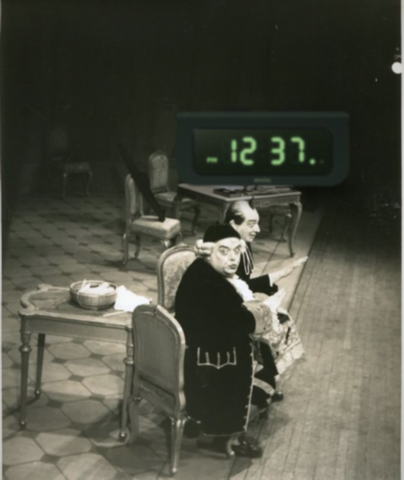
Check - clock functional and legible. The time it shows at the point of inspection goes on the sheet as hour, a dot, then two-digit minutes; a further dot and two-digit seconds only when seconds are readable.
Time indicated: 12.37
